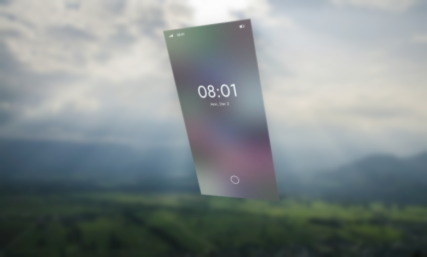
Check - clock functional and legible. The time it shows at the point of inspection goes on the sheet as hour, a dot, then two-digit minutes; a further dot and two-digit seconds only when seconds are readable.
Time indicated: 8.01
